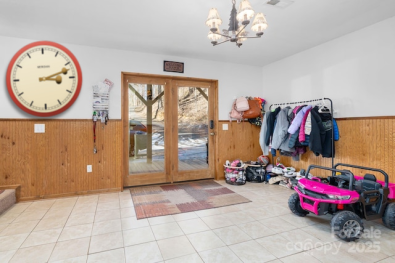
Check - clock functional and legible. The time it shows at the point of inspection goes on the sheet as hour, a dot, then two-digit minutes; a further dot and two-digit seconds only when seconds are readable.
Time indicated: 3.12
